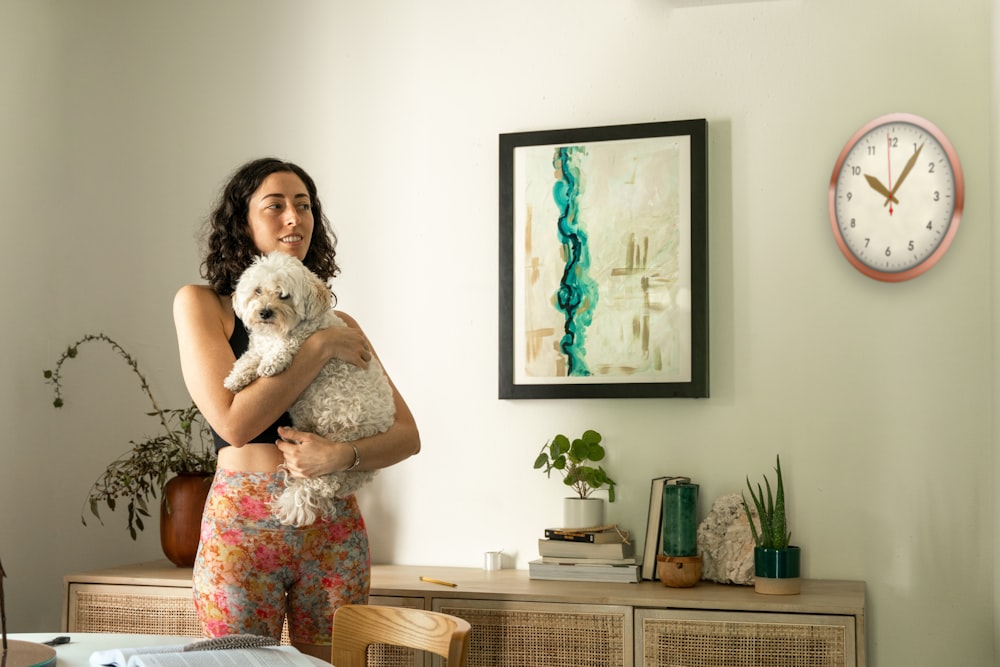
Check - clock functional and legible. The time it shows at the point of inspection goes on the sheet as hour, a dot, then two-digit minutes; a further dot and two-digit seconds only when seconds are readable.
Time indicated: 10.05.59
